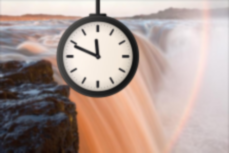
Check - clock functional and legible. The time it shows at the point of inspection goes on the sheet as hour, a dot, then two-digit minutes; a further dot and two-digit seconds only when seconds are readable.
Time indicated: 11.49
